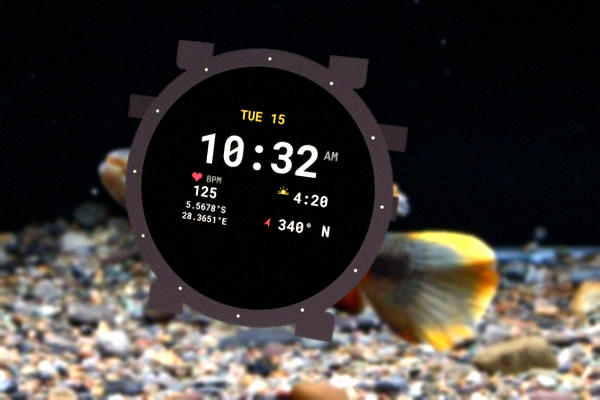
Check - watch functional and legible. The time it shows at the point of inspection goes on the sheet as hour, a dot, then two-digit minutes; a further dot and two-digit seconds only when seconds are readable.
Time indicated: 10.32
